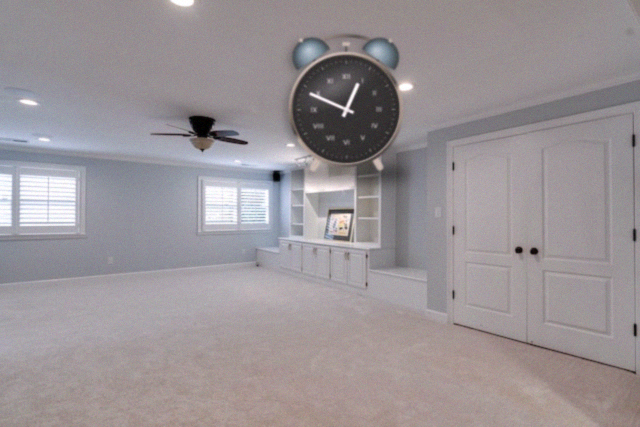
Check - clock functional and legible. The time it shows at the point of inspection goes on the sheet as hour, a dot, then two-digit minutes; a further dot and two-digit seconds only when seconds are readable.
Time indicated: 12.49
